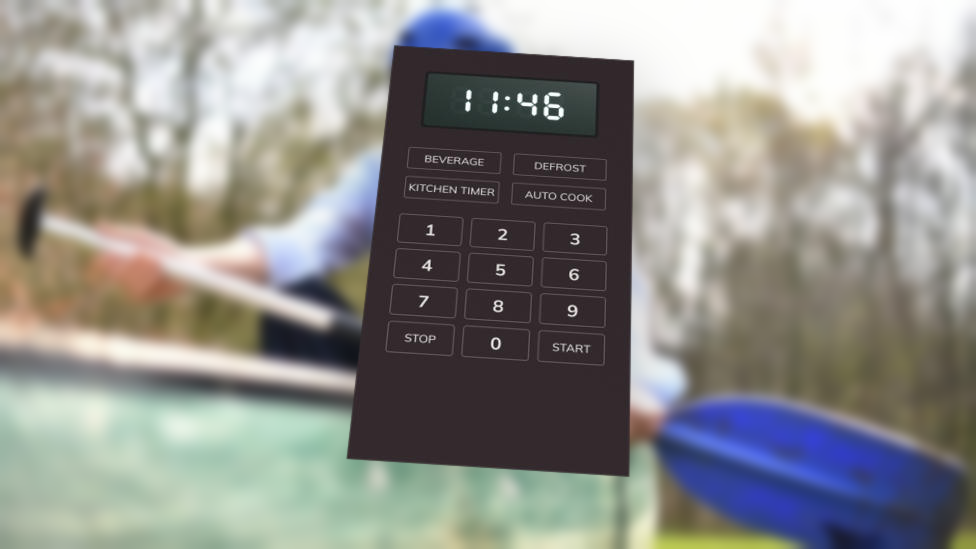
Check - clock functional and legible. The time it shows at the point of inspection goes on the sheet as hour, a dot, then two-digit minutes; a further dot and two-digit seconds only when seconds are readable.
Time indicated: 11.46
